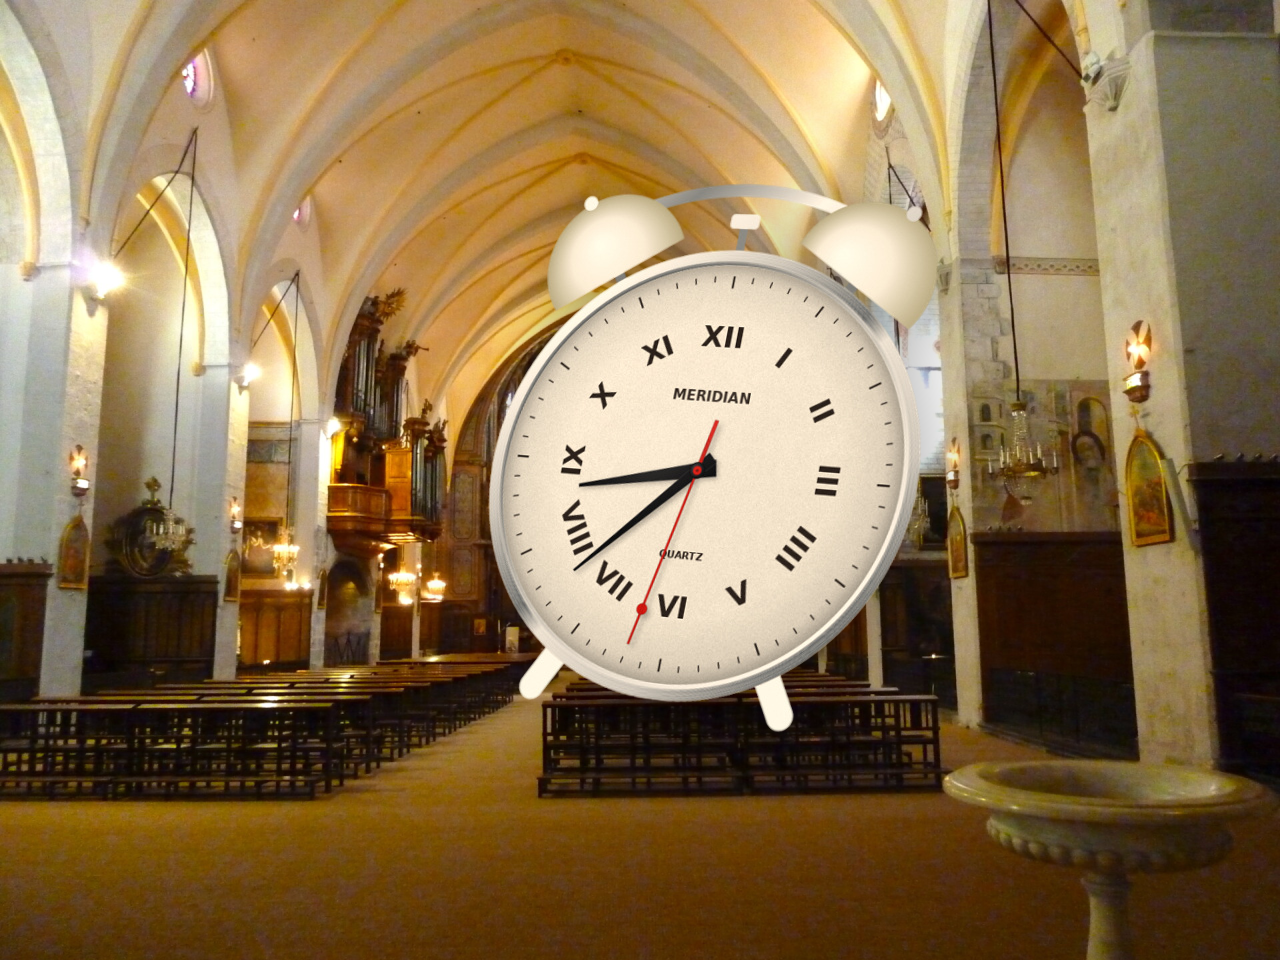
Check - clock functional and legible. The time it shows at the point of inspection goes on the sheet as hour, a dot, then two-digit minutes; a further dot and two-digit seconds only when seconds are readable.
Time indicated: 8.37.32
